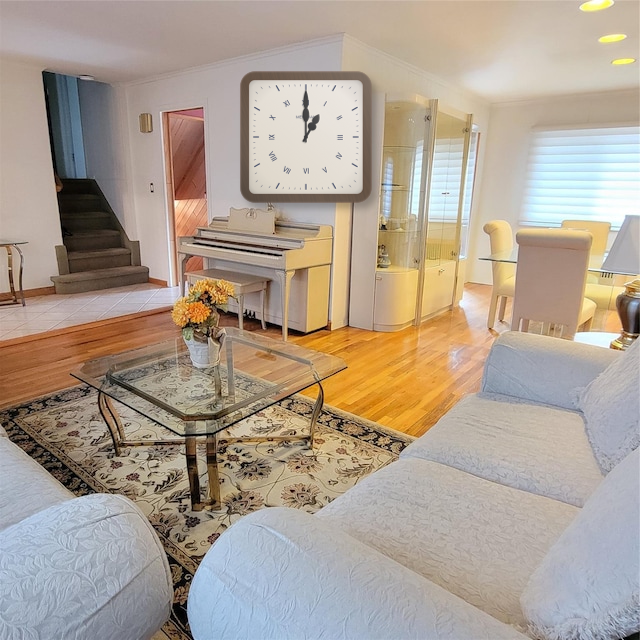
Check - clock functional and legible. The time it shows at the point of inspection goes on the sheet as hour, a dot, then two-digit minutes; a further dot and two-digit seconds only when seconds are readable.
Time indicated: 1.00
